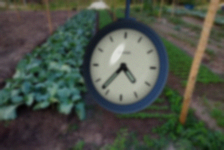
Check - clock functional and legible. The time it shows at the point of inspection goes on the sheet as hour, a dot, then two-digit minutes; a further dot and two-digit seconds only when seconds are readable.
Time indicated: 4.37
